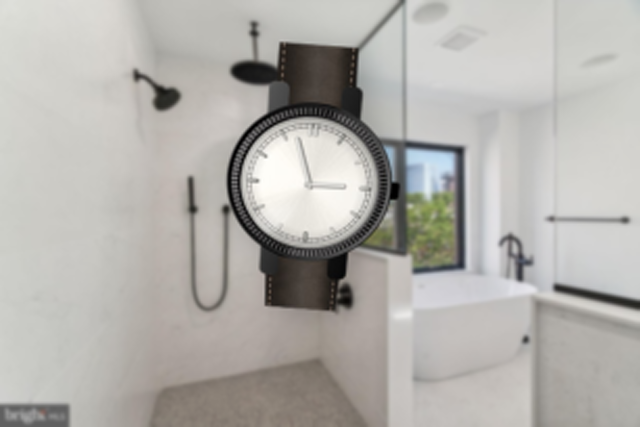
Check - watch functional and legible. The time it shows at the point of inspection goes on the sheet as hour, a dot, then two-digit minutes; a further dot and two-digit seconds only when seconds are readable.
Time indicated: 2.57
